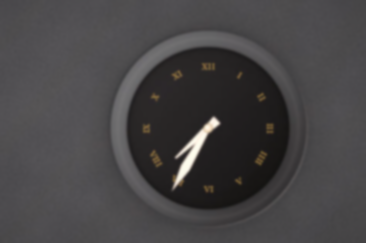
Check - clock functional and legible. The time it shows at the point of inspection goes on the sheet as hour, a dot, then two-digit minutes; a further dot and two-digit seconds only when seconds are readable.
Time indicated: 7.35
